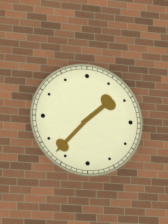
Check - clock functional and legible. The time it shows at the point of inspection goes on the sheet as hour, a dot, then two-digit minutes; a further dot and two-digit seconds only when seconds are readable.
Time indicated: 1.37
